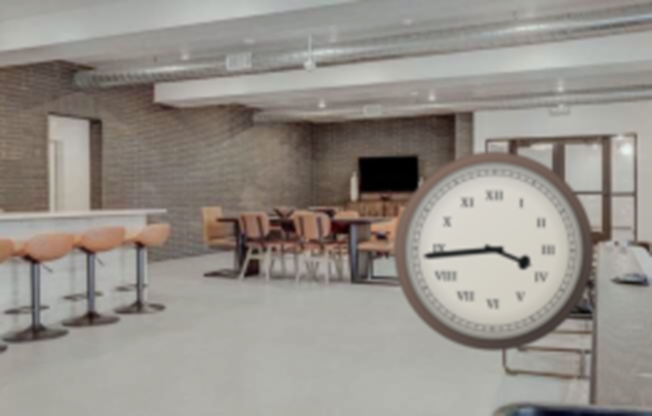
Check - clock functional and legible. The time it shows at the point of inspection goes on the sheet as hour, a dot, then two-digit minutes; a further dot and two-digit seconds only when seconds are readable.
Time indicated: 3.44
